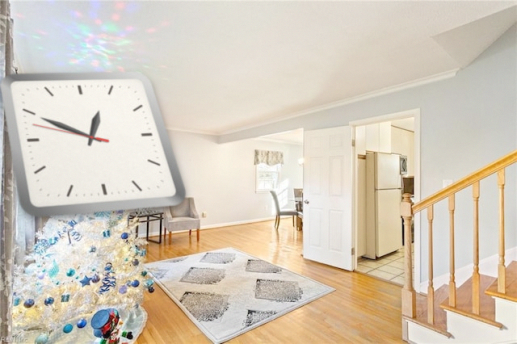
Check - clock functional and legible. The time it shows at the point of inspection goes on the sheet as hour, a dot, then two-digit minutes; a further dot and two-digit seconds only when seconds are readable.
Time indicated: 12.49.48
